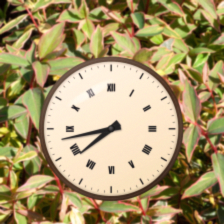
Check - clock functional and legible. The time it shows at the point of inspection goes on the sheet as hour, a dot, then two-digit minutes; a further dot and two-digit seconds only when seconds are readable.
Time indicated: 7.43
